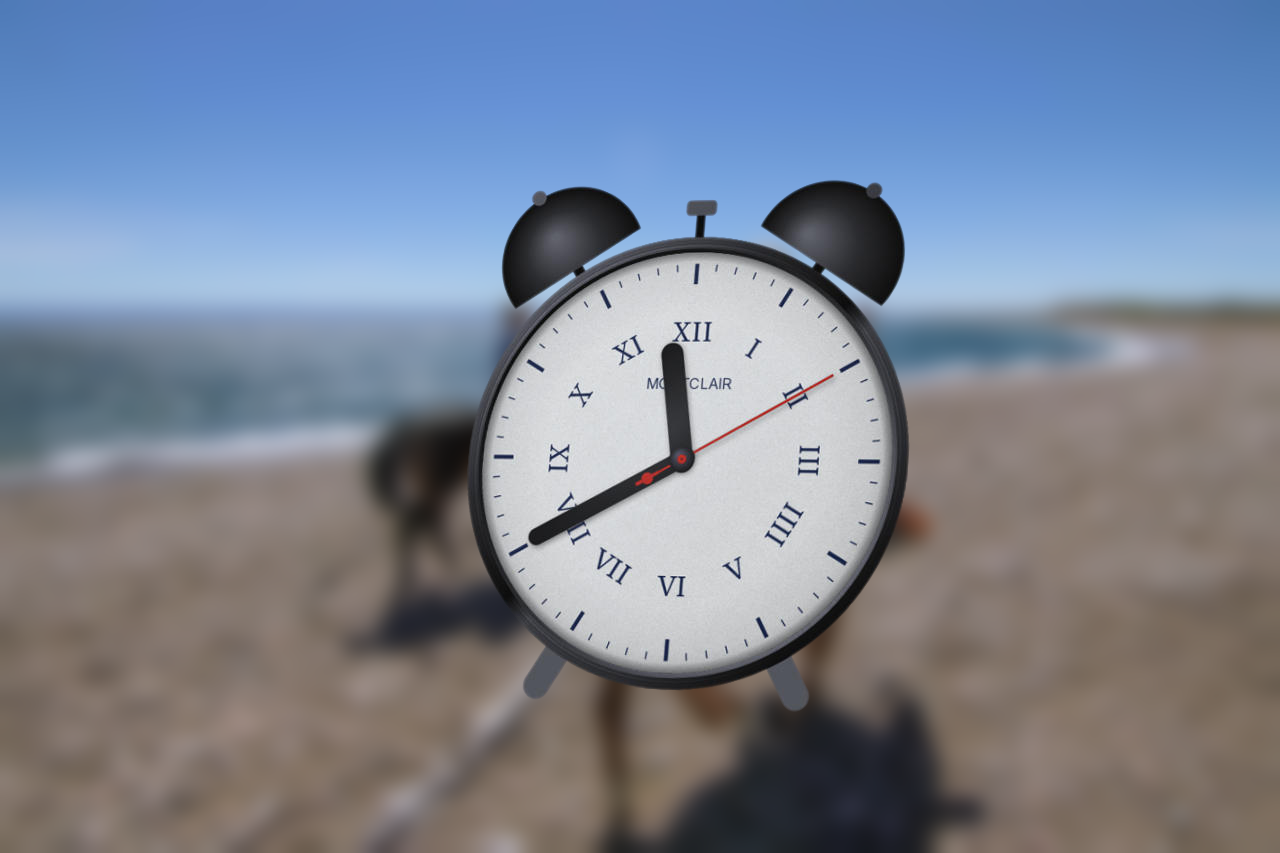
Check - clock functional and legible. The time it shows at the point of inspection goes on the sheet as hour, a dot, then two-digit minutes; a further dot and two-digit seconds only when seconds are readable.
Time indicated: 11.40.10
